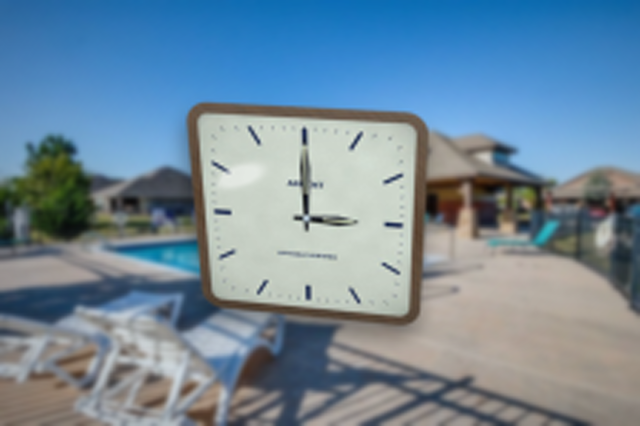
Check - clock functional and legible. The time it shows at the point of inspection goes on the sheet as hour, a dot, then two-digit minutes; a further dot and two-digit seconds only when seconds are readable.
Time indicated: 3.00
